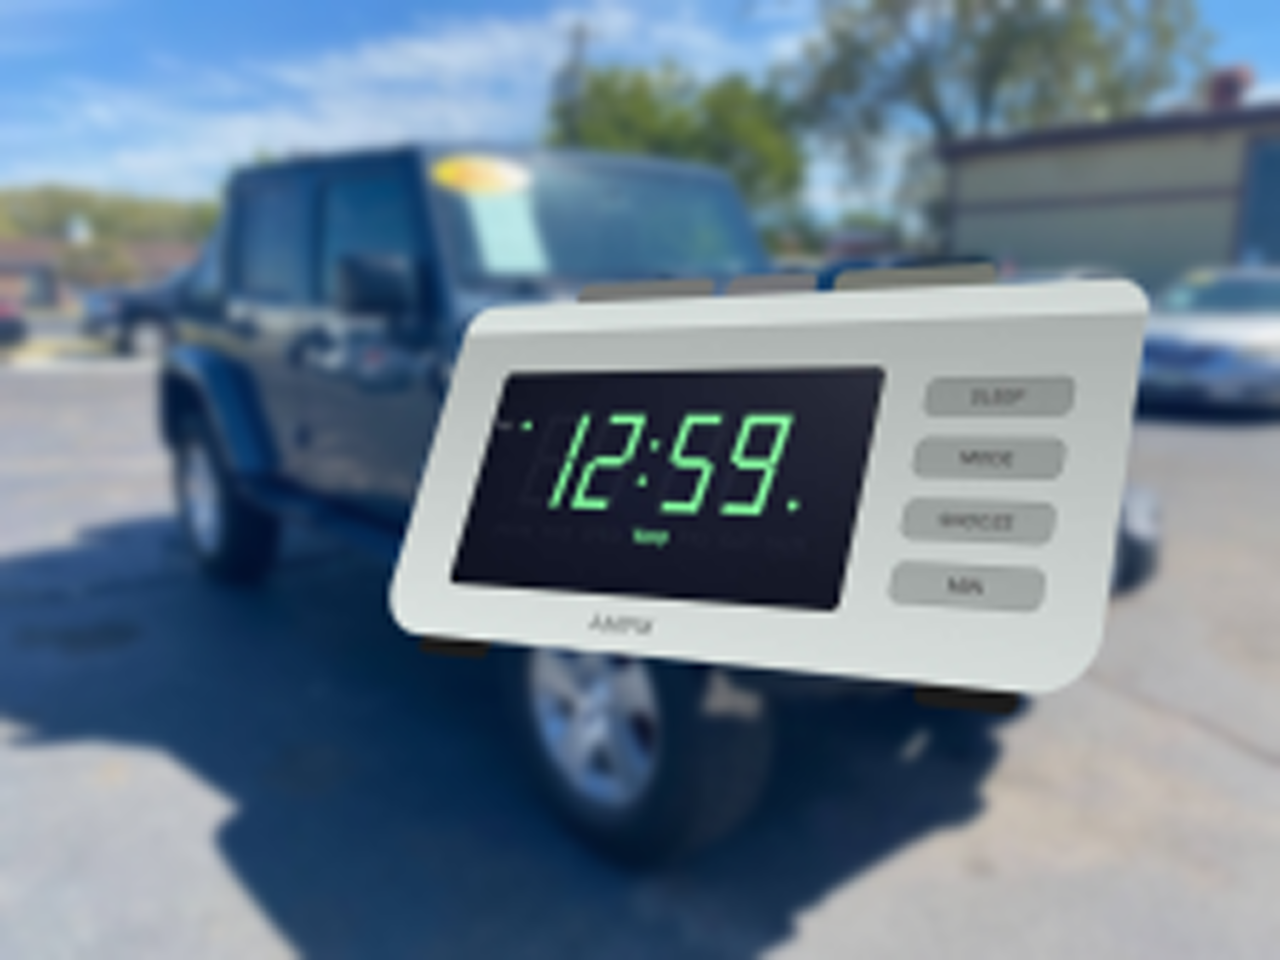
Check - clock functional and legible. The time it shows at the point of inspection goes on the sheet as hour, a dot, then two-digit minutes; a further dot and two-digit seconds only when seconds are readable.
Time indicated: 12.59
